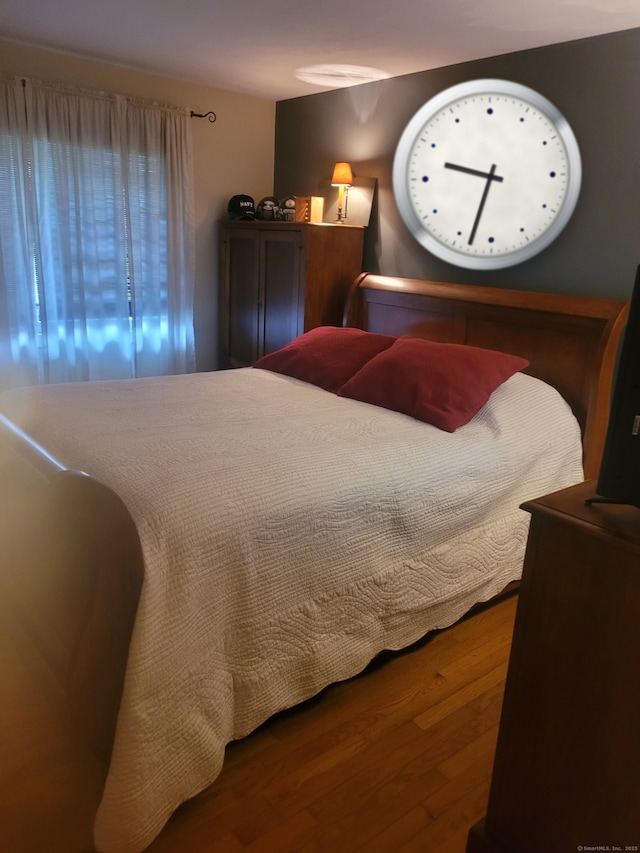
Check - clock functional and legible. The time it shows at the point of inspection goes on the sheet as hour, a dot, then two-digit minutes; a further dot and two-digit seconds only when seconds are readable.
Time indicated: 9.33
